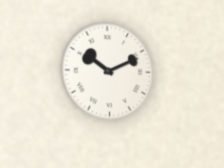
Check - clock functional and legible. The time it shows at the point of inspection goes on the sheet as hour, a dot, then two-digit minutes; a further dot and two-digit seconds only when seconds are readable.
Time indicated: 10.11
